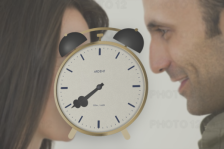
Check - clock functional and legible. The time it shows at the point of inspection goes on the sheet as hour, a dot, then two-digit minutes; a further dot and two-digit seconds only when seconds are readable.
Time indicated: 7.39
